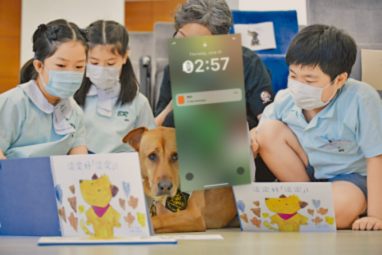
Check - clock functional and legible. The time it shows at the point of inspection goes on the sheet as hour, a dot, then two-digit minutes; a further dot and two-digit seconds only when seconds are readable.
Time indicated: 2.57
